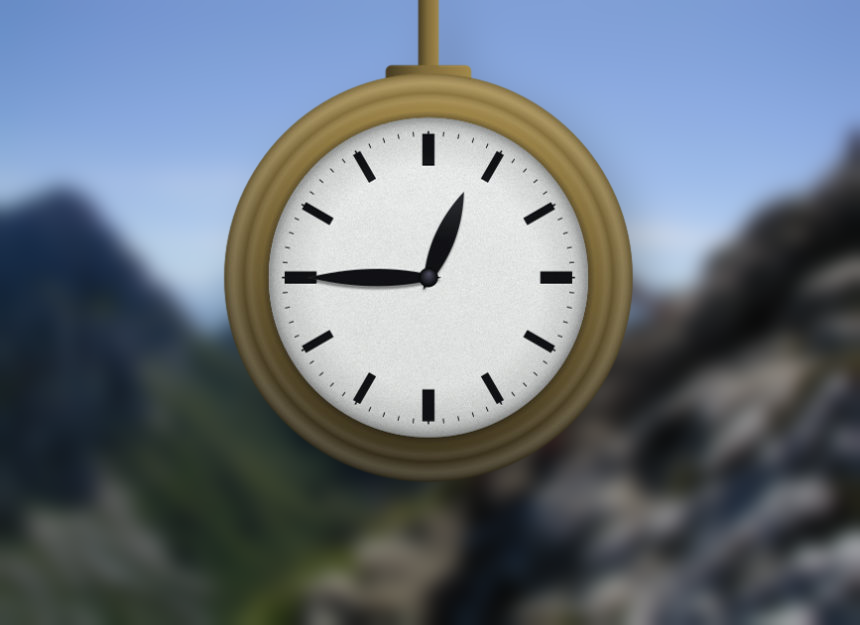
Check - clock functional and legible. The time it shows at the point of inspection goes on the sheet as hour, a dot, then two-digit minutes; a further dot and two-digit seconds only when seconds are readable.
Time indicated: 12.45
